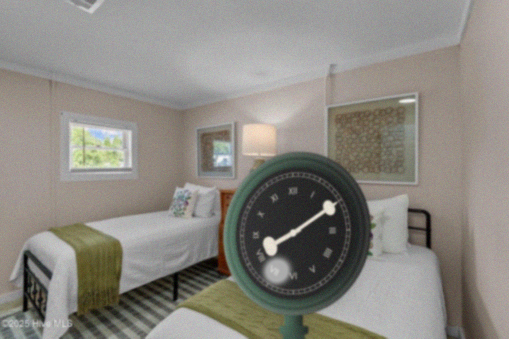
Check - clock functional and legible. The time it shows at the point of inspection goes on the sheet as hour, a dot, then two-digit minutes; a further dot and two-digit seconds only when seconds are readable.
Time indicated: 8.10
